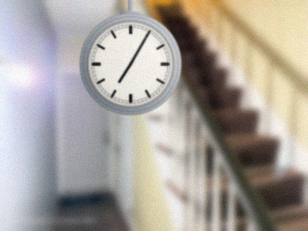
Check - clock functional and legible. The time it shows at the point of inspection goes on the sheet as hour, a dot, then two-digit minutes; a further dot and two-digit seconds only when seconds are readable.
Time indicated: 7.05
